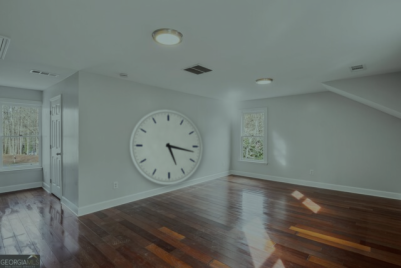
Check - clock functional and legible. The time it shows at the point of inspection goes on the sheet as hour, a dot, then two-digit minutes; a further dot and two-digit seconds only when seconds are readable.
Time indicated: 5.17
